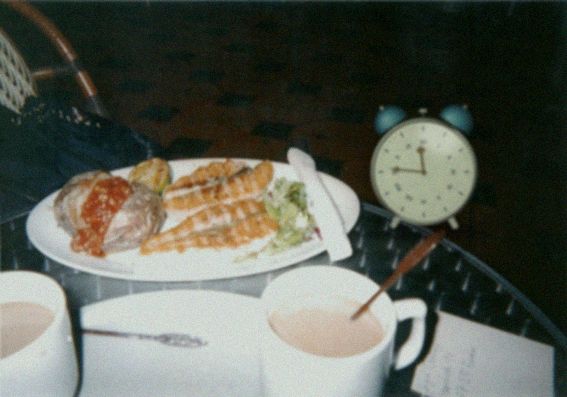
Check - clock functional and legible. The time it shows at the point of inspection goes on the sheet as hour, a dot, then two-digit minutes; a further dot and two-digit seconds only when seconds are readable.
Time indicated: 11.46
